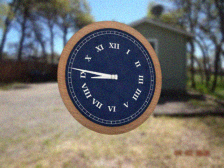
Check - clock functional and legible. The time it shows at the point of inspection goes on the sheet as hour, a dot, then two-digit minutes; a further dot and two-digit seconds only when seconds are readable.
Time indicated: 8.46
